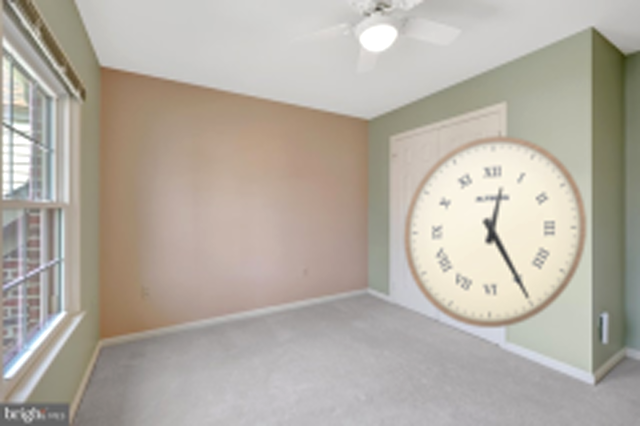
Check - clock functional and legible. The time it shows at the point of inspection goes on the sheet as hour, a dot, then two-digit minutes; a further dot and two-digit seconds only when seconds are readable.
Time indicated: 12.25
